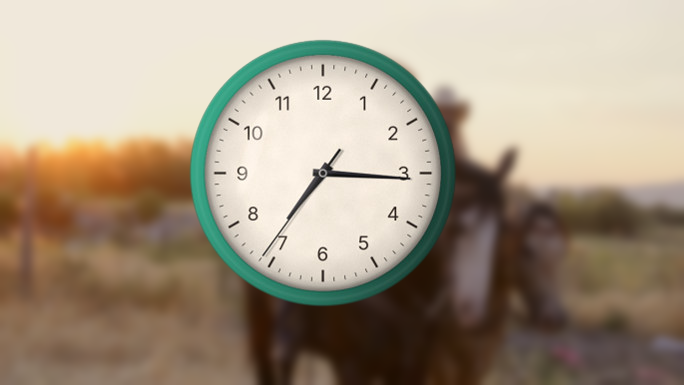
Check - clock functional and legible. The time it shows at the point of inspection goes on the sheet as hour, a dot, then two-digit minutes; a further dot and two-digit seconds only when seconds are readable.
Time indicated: 7.15.36
